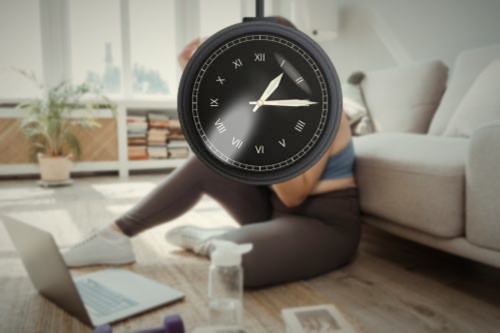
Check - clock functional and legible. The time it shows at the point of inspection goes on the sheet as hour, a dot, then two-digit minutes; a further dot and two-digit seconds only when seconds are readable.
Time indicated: 1.15
